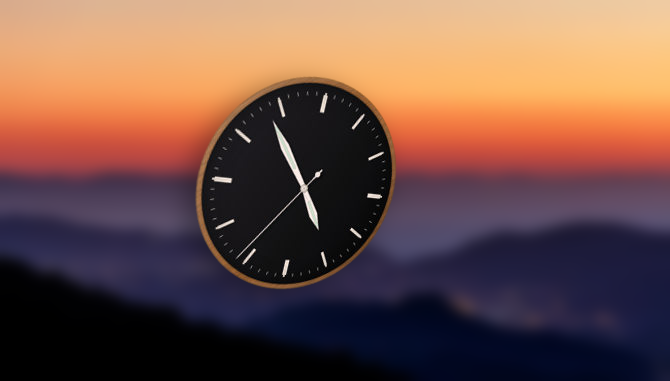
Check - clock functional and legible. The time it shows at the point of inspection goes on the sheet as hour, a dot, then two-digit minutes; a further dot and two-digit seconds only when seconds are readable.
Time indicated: 4.53.36
